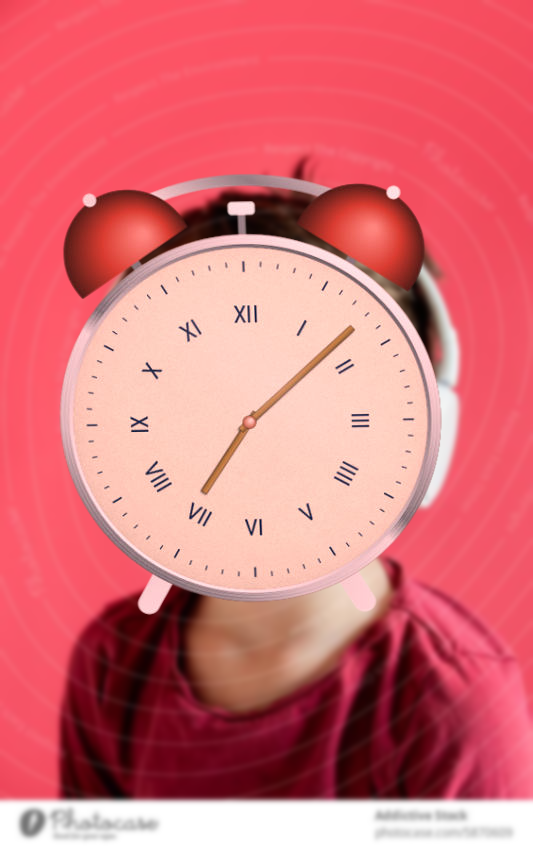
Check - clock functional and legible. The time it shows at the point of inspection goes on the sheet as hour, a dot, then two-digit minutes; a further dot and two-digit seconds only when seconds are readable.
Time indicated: 7.08
